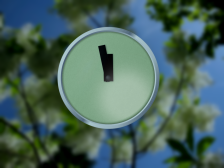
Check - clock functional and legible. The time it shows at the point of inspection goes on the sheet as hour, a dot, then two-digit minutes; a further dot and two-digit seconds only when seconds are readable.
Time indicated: 11.58
